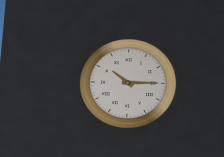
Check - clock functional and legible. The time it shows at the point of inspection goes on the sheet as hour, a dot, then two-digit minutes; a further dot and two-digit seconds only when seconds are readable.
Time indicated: 10.15
